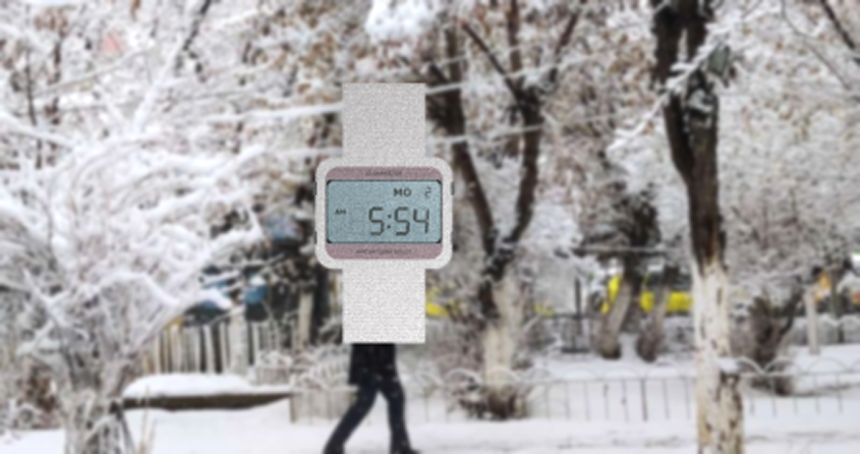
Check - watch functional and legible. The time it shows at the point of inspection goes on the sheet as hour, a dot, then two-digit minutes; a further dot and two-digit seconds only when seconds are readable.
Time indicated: 5.54
